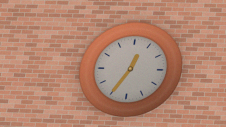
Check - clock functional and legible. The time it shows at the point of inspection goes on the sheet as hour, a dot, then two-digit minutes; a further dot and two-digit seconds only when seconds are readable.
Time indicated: 12.35
